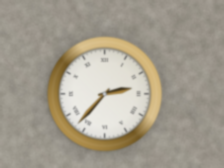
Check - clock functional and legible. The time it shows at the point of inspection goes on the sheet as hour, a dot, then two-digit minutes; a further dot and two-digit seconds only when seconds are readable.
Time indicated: 2.37
